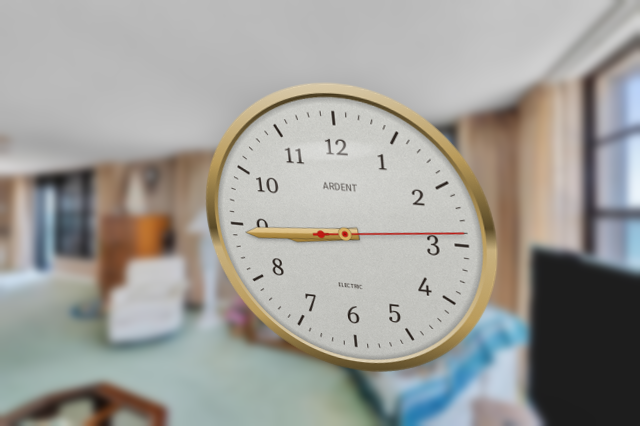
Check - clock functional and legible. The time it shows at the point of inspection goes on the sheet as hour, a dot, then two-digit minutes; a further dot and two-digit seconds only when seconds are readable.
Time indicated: 8.44.14
